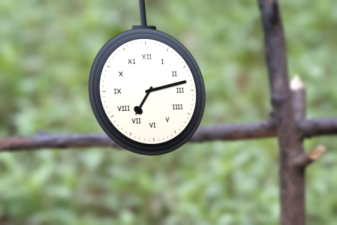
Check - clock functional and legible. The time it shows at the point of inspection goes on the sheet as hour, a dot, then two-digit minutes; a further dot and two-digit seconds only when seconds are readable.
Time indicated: 7.13
